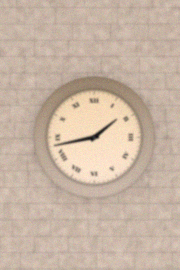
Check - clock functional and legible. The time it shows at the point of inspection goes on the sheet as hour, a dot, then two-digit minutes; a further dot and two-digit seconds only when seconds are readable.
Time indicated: 1.43
